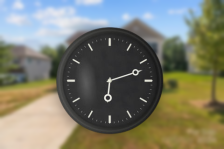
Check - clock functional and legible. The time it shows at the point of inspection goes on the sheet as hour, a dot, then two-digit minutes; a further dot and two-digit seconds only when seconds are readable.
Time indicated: 6.12
